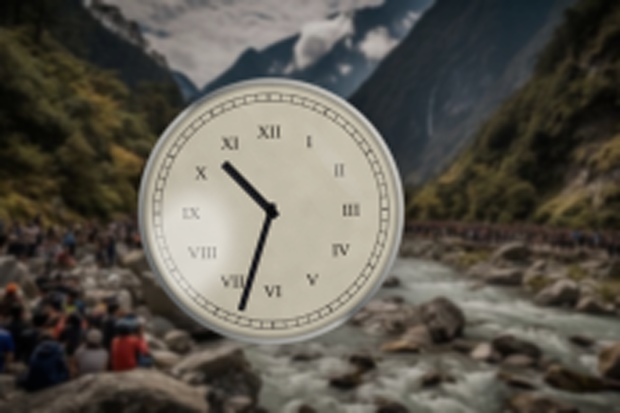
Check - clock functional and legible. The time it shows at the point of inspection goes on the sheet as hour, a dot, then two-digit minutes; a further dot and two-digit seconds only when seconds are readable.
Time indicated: 10.33
